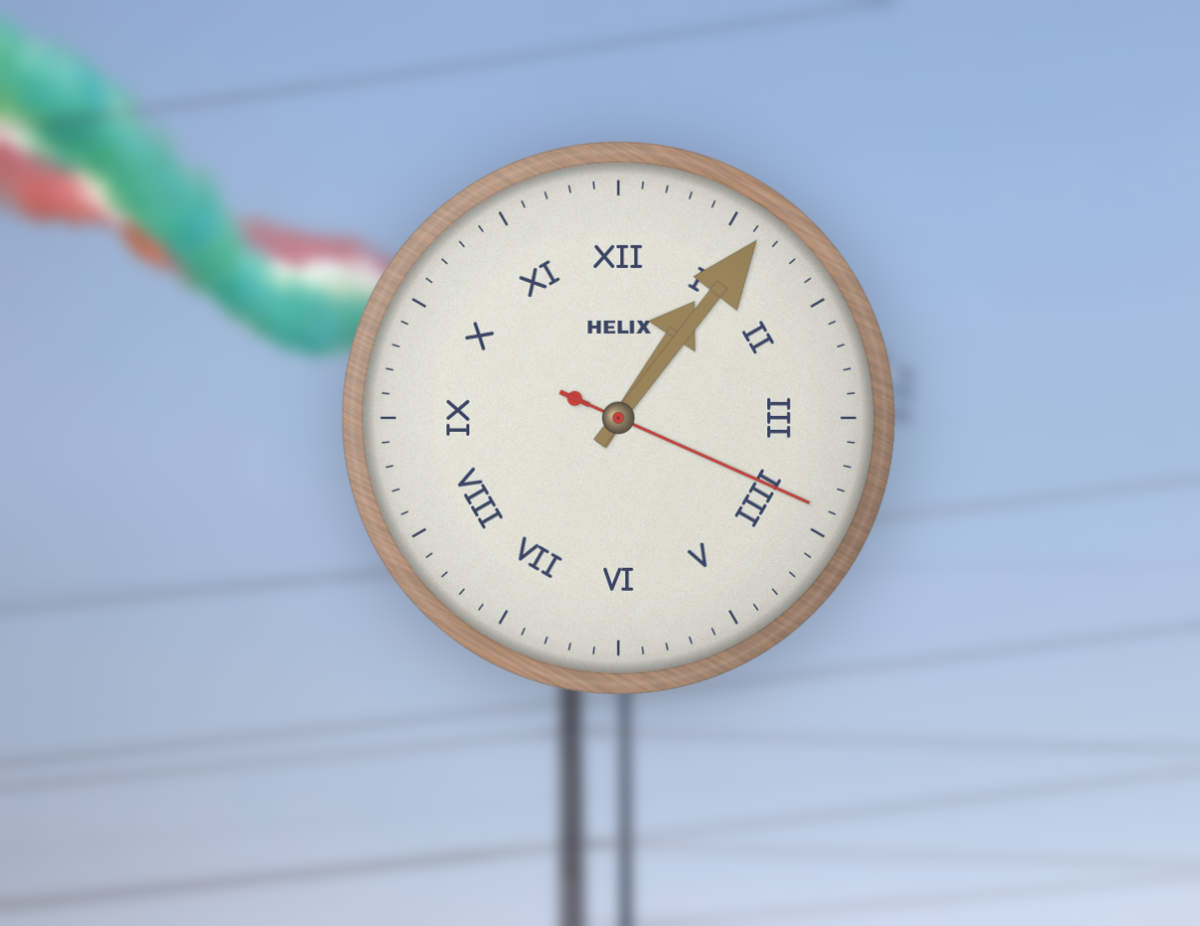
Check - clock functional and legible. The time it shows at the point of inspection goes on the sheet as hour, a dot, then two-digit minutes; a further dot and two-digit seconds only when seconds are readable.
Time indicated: 1.06.19
